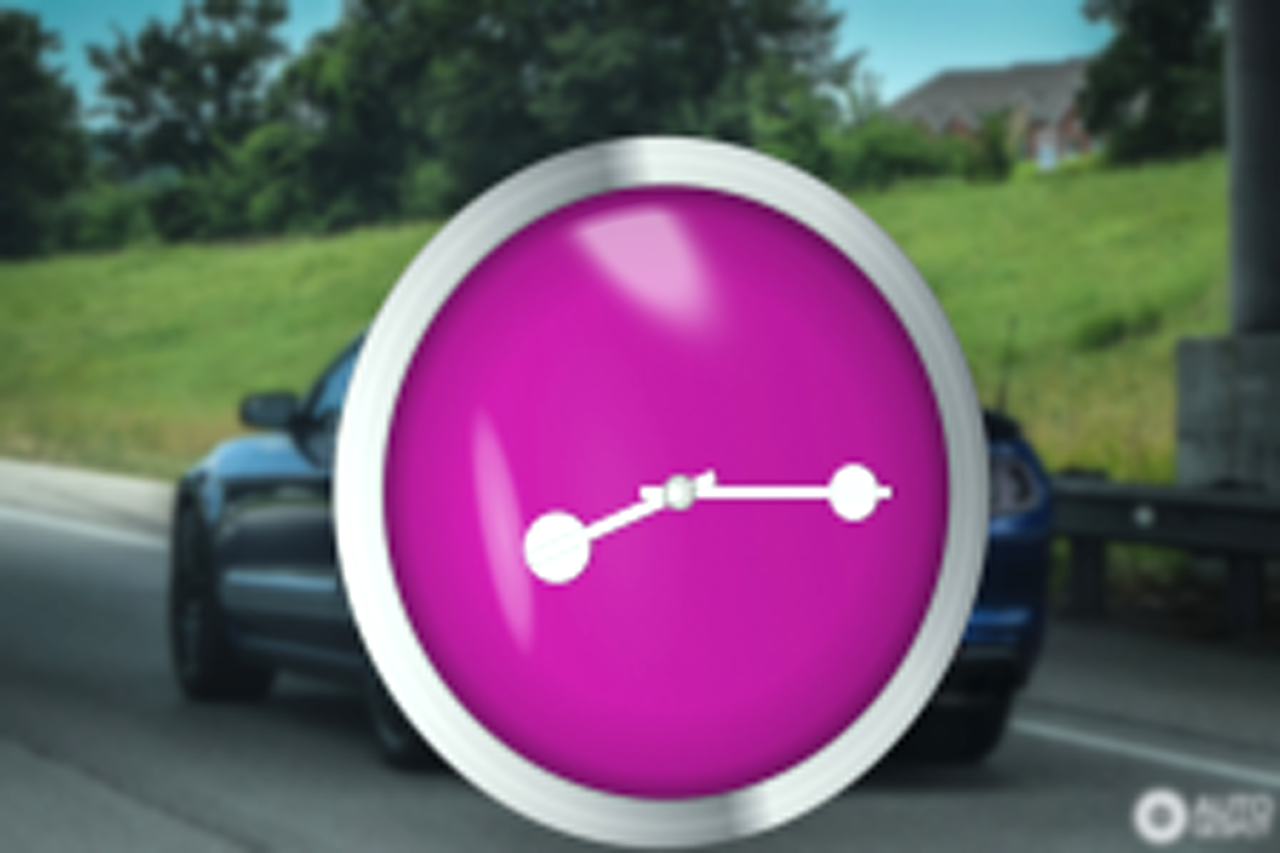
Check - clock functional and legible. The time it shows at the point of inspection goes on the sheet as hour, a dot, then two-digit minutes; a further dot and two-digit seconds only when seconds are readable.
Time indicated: 8.15
